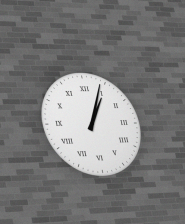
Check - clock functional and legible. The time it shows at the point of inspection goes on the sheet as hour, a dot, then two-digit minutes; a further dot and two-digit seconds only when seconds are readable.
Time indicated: 1.04
